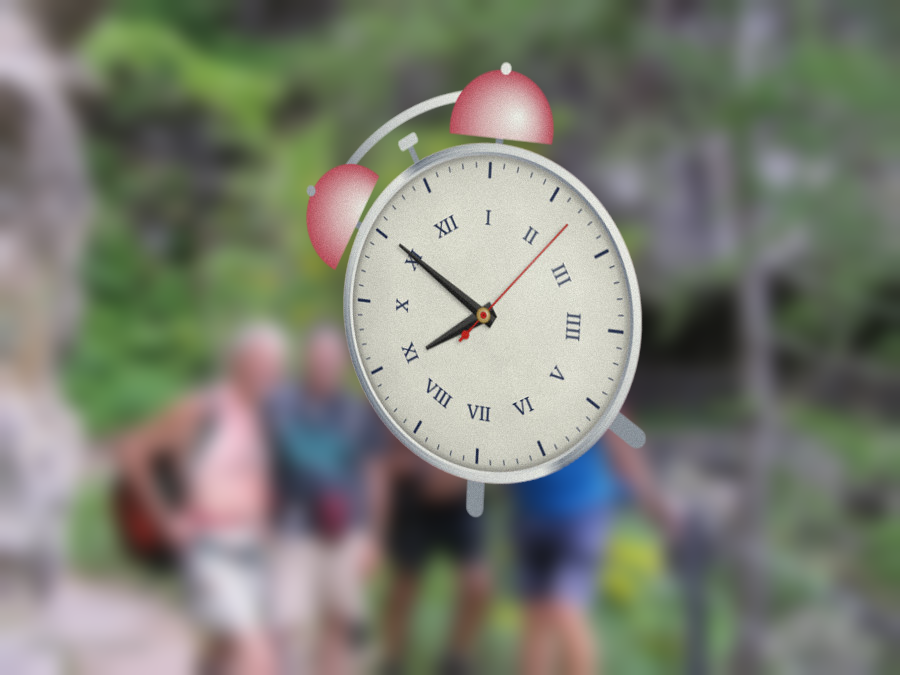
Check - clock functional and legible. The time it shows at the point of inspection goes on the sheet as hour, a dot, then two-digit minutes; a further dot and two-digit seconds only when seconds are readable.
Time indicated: 8.55.12
